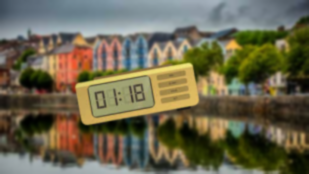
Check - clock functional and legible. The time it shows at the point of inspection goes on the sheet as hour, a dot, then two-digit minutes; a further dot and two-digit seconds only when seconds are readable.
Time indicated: 1.18
